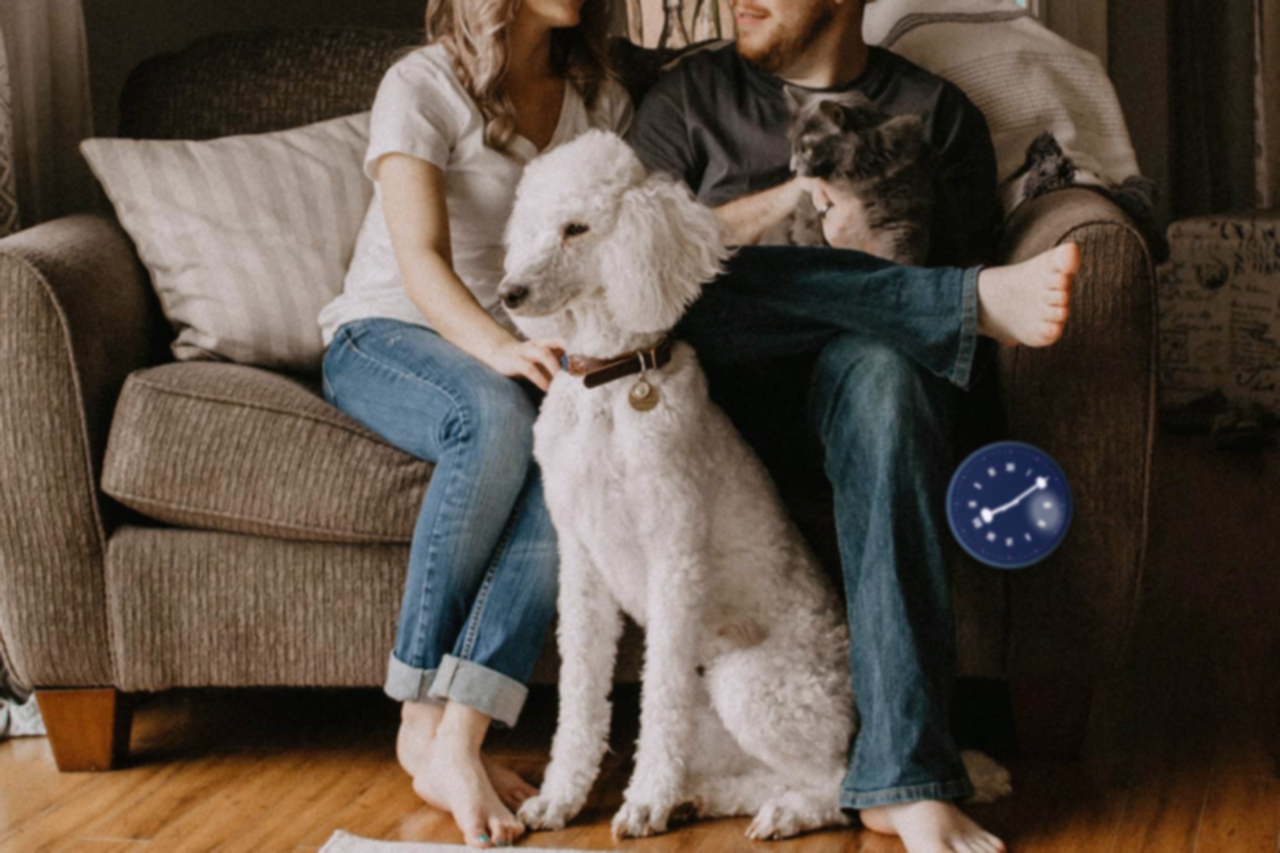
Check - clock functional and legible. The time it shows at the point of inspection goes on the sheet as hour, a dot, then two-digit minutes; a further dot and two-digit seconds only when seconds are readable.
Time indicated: 8.09
